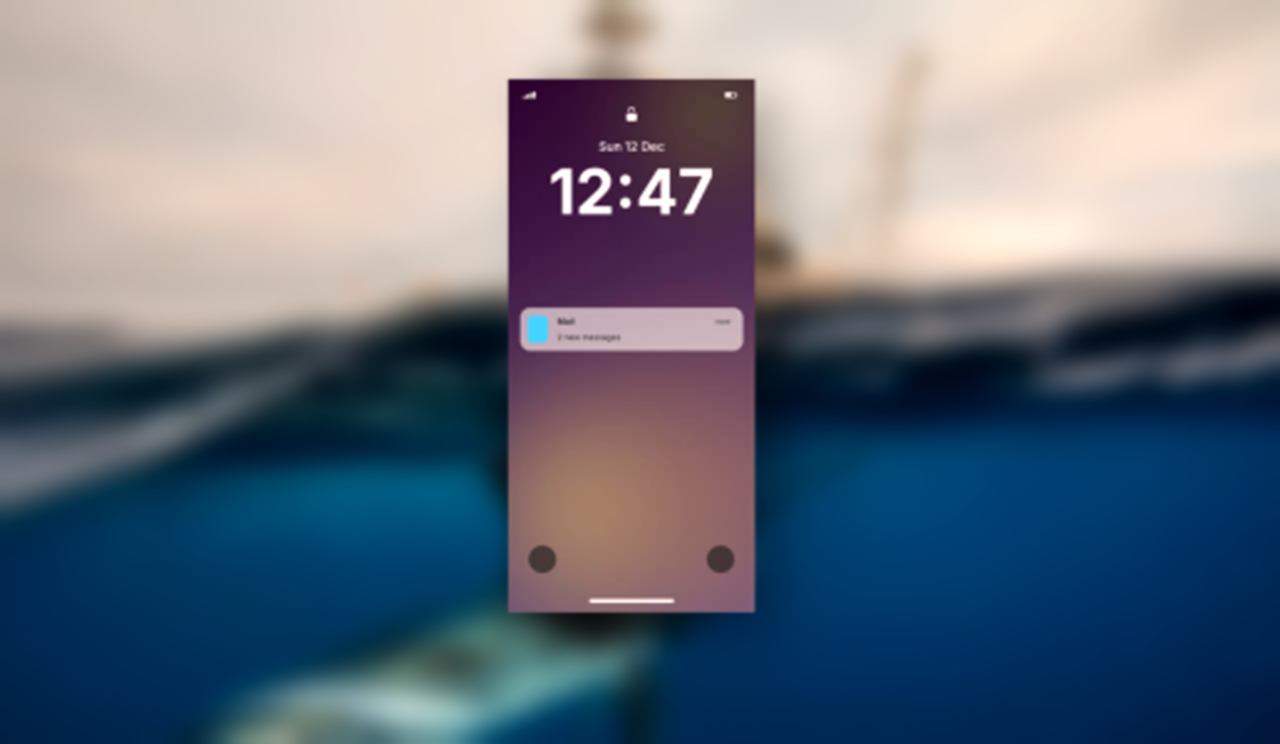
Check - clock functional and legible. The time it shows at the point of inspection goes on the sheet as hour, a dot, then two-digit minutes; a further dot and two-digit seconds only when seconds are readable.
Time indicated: 12.47
